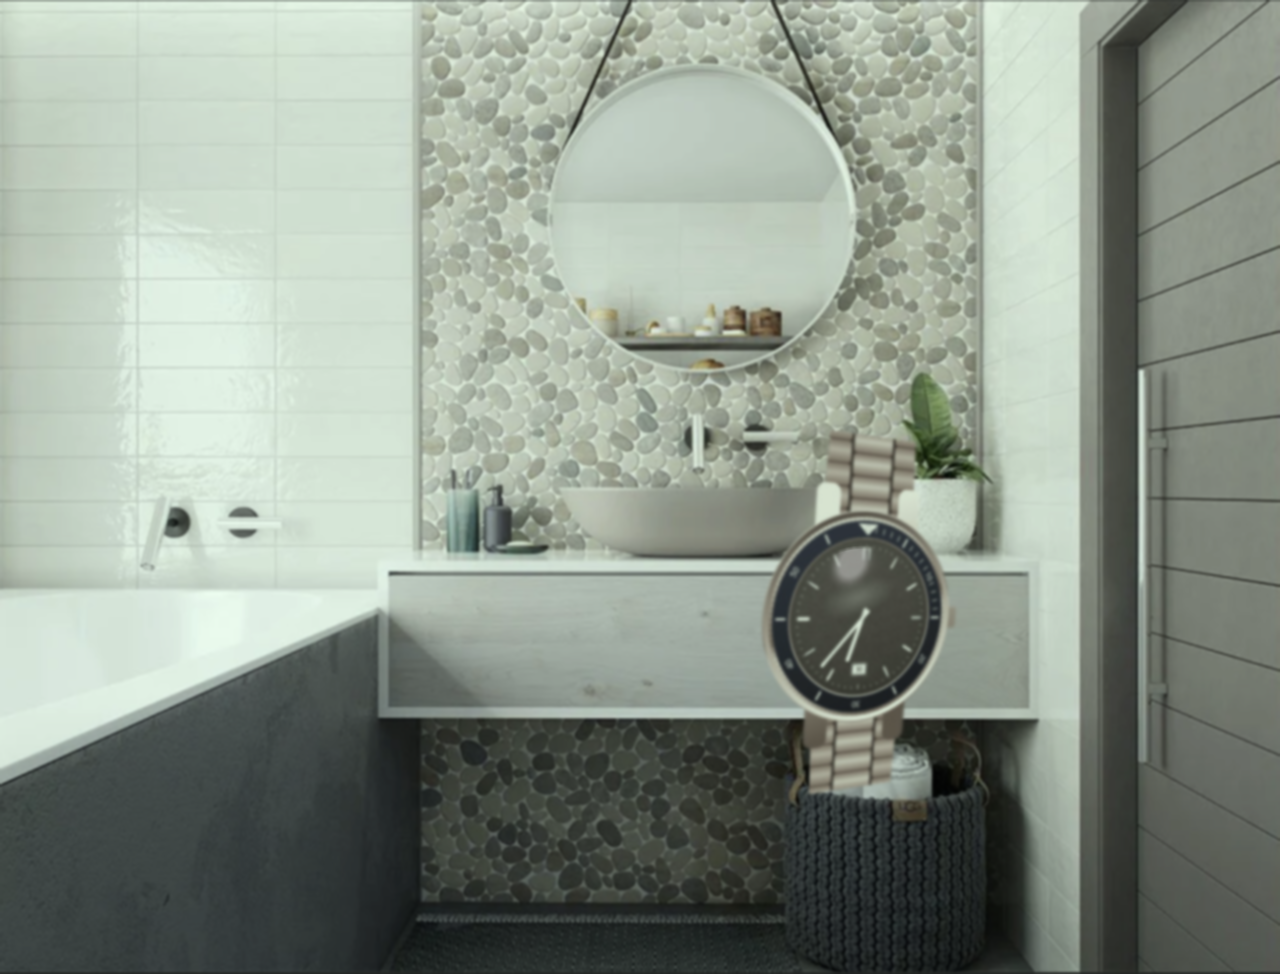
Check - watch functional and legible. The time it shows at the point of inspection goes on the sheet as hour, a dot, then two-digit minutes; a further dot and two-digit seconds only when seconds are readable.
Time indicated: 6.37
